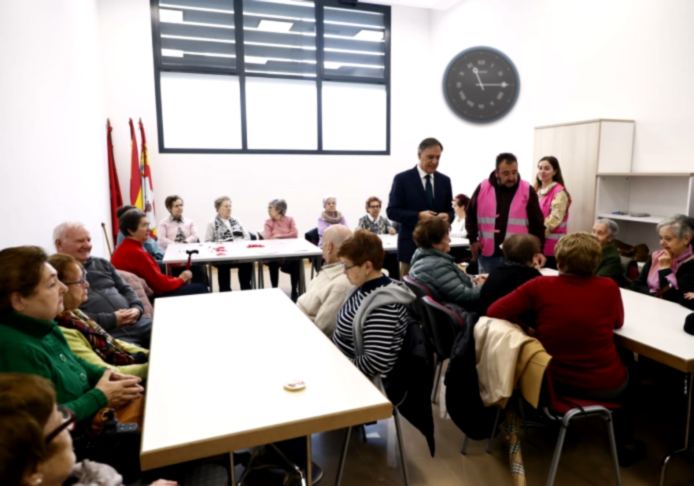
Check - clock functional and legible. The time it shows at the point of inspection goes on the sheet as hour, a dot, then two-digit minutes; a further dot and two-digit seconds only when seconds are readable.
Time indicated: 11.15
